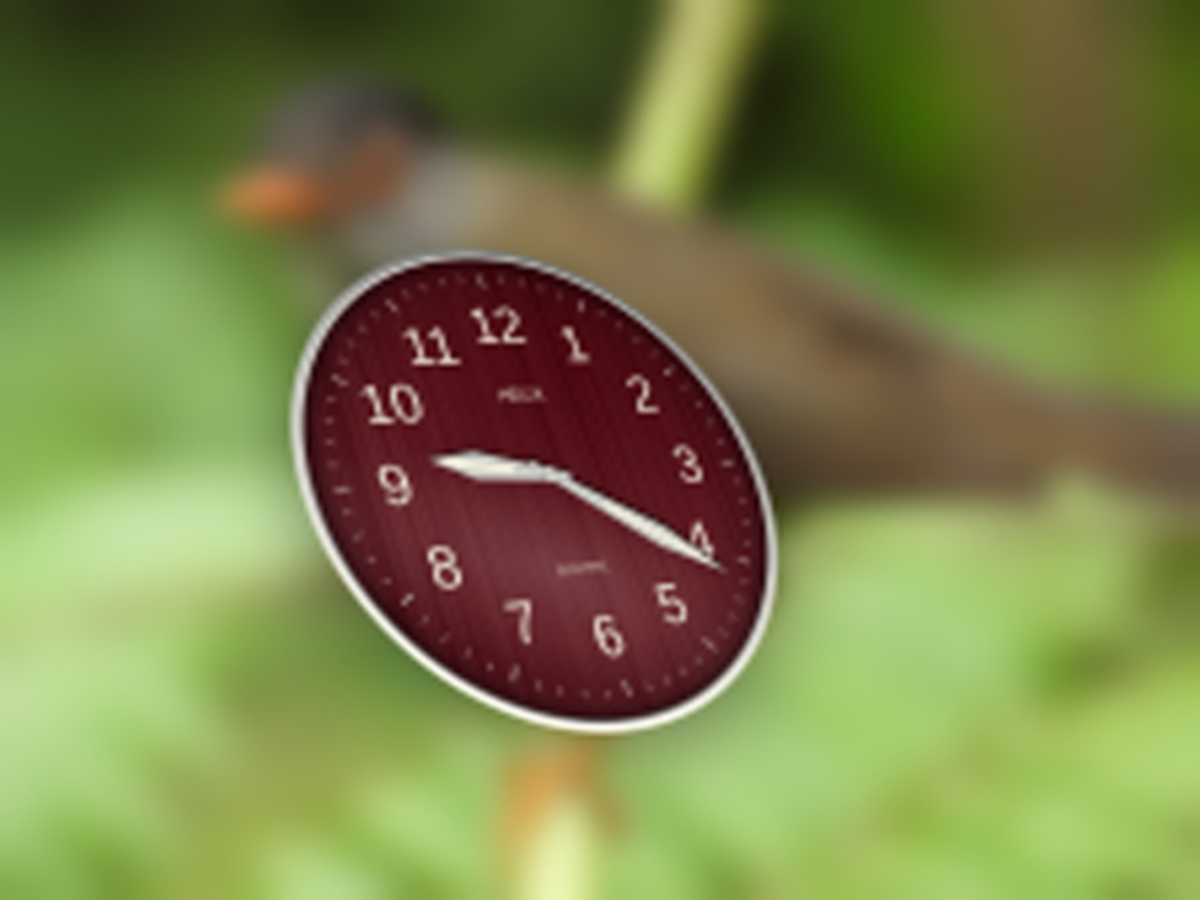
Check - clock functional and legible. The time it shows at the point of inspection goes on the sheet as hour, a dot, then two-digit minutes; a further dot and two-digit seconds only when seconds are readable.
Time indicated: 9.21
